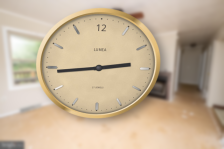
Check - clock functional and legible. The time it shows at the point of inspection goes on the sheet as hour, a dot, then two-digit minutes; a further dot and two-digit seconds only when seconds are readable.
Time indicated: 2.44
